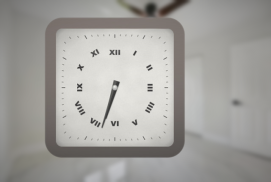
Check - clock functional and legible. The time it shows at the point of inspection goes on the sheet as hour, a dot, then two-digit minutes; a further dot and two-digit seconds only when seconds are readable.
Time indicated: 6.33
